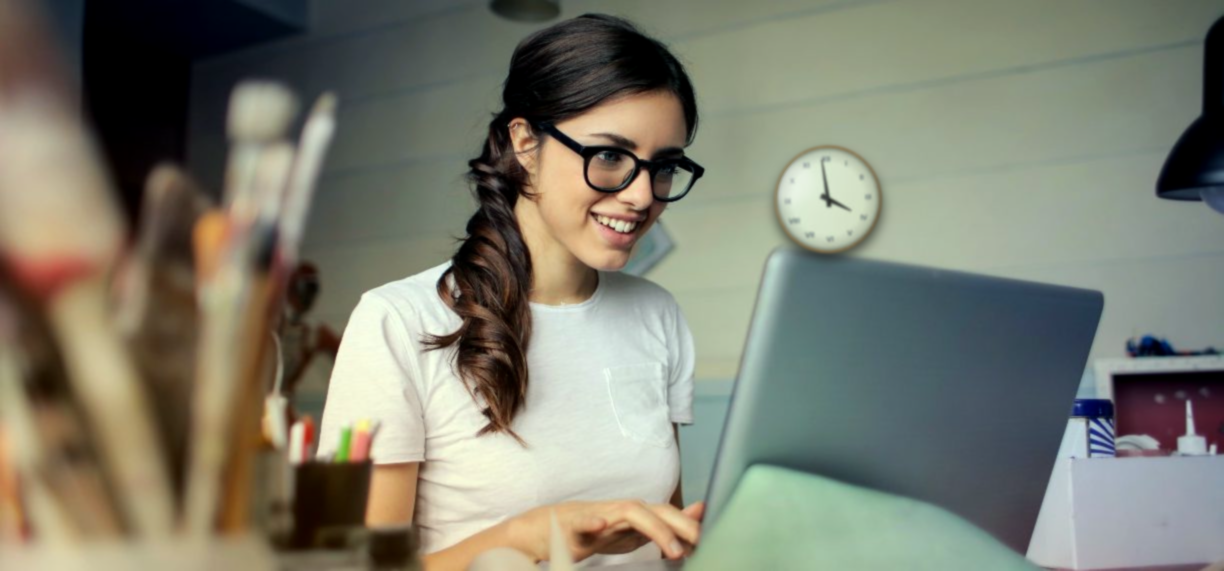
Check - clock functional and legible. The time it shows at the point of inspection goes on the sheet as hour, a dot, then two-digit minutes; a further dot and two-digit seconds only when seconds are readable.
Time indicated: 3.59
